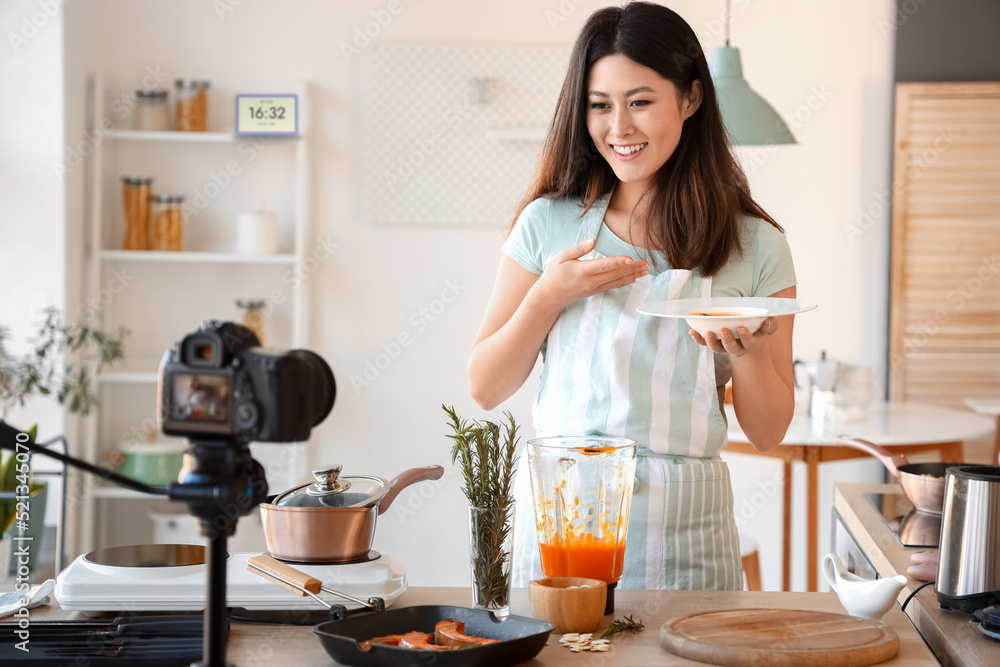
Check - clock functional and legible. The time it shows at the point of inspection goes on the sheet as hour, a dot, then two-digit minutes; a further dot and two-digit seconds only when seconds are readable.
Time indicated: 16.32
